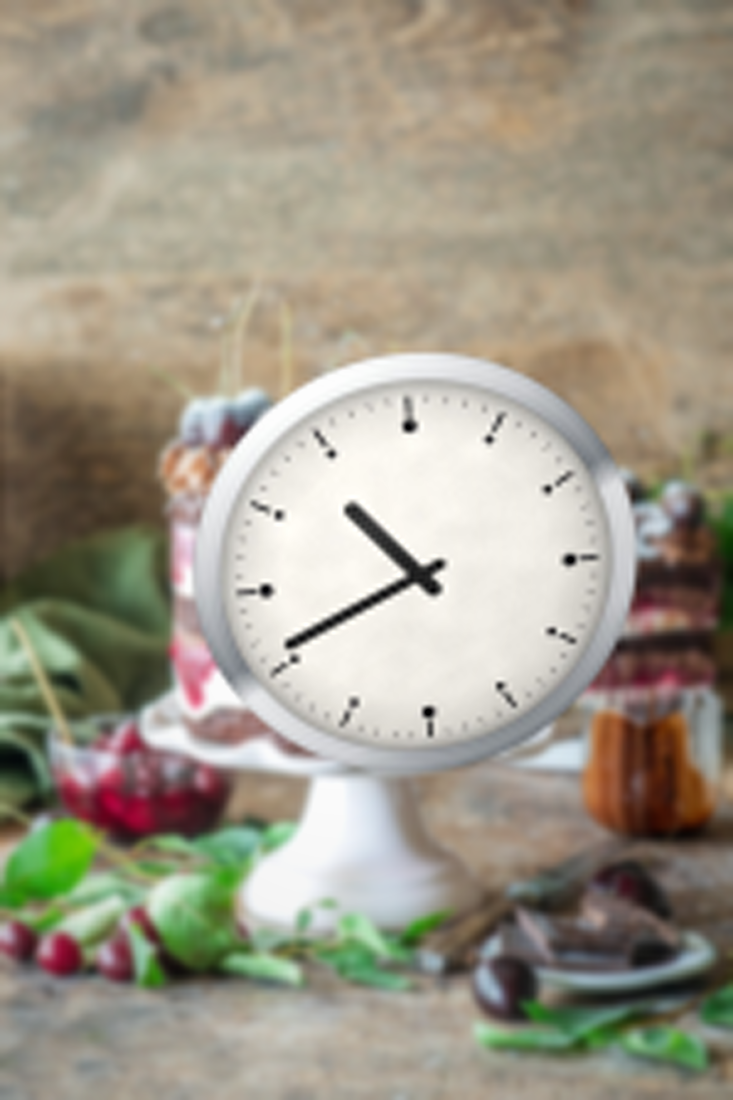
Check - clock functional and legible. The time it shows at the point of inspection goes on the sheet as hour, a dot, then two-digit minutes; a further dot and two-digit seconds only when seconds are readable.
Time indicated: 10.41
